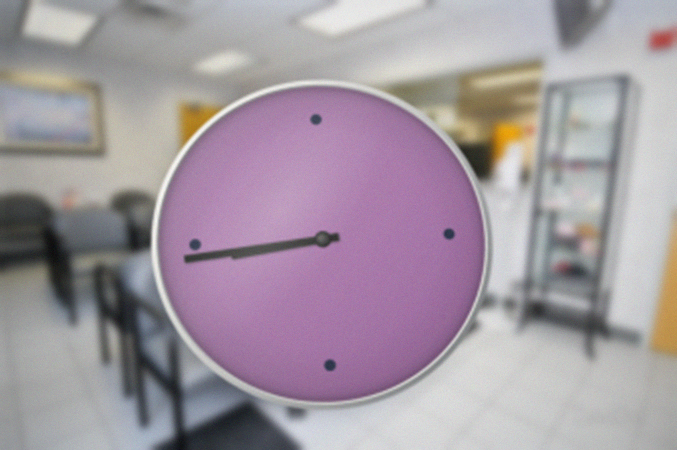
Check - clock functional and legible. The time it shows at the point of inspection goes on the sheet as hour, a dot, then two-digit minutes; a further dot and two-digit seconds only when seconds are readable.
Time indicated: 8.44
